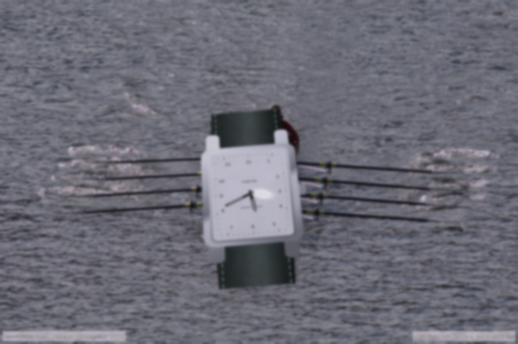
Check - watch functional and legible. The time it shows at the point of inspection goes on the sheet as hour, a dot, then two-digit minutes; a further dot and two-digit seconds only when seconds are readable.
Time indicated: 5.41
